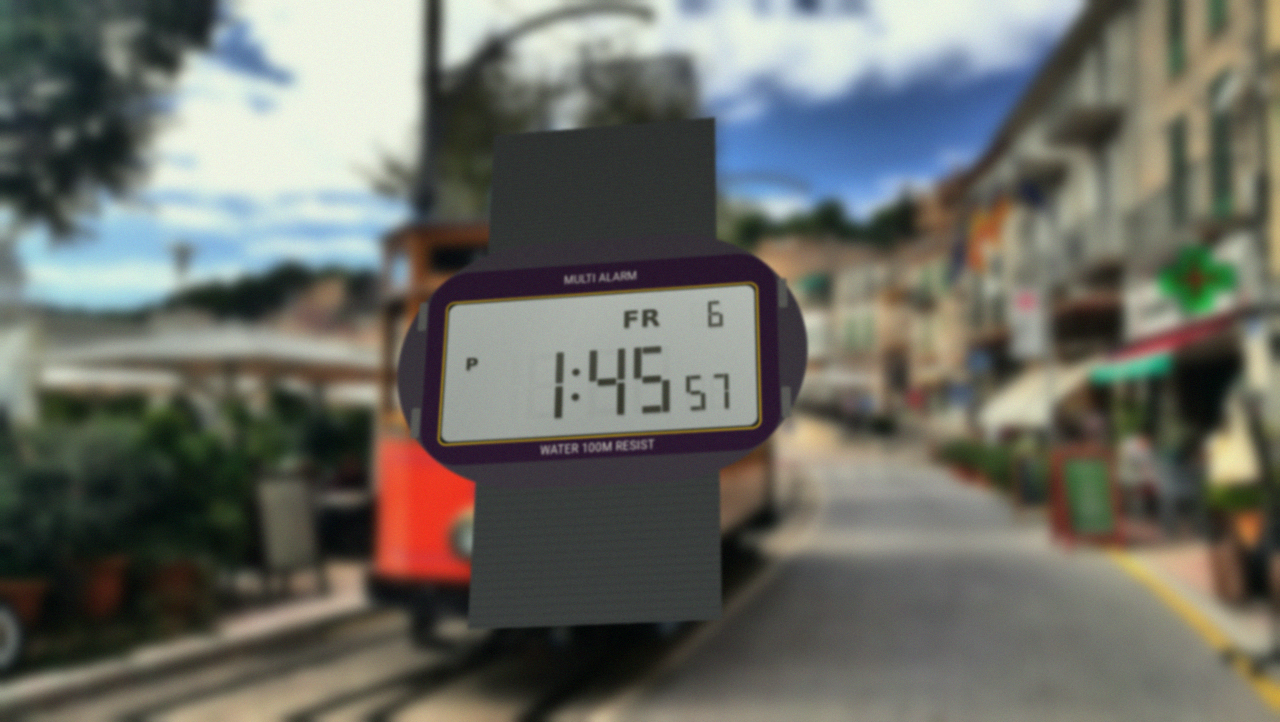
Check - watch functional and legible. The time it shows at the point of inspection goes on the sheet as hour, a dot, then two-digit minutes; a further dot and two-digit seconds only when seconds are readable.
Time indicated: 1.45.57
